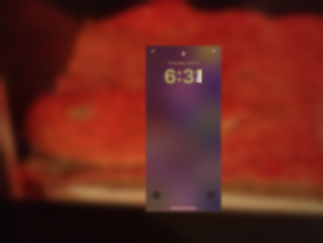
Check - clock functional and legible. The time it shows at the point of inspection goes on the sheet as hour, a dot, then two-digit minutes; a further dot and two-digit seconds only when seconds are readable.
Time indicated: 6.31
